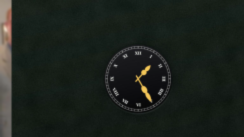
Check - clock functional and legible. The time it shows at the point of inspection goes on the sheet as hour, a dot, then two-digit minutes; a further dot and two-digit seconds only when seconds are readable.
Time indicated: 1.25
